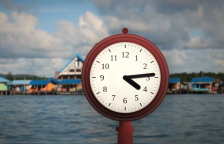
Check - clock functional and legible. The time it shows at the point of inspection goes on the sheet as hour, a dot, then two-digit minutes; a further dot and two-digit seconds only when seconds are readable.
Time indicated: 4.14
